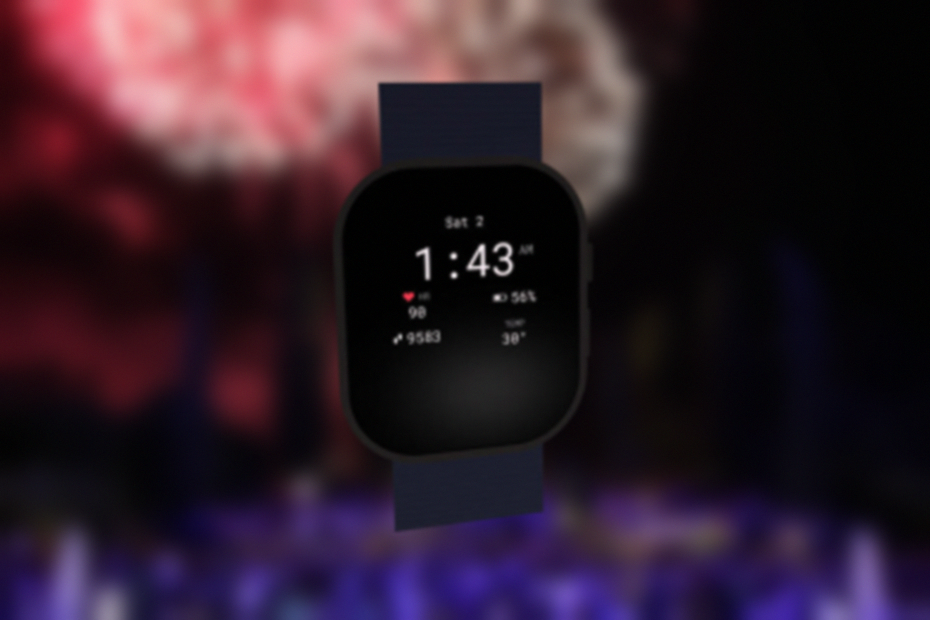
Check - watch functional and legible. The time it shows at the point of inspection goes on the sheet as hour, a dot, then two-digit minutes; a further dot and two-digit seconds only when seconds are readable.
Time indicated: 1.43
